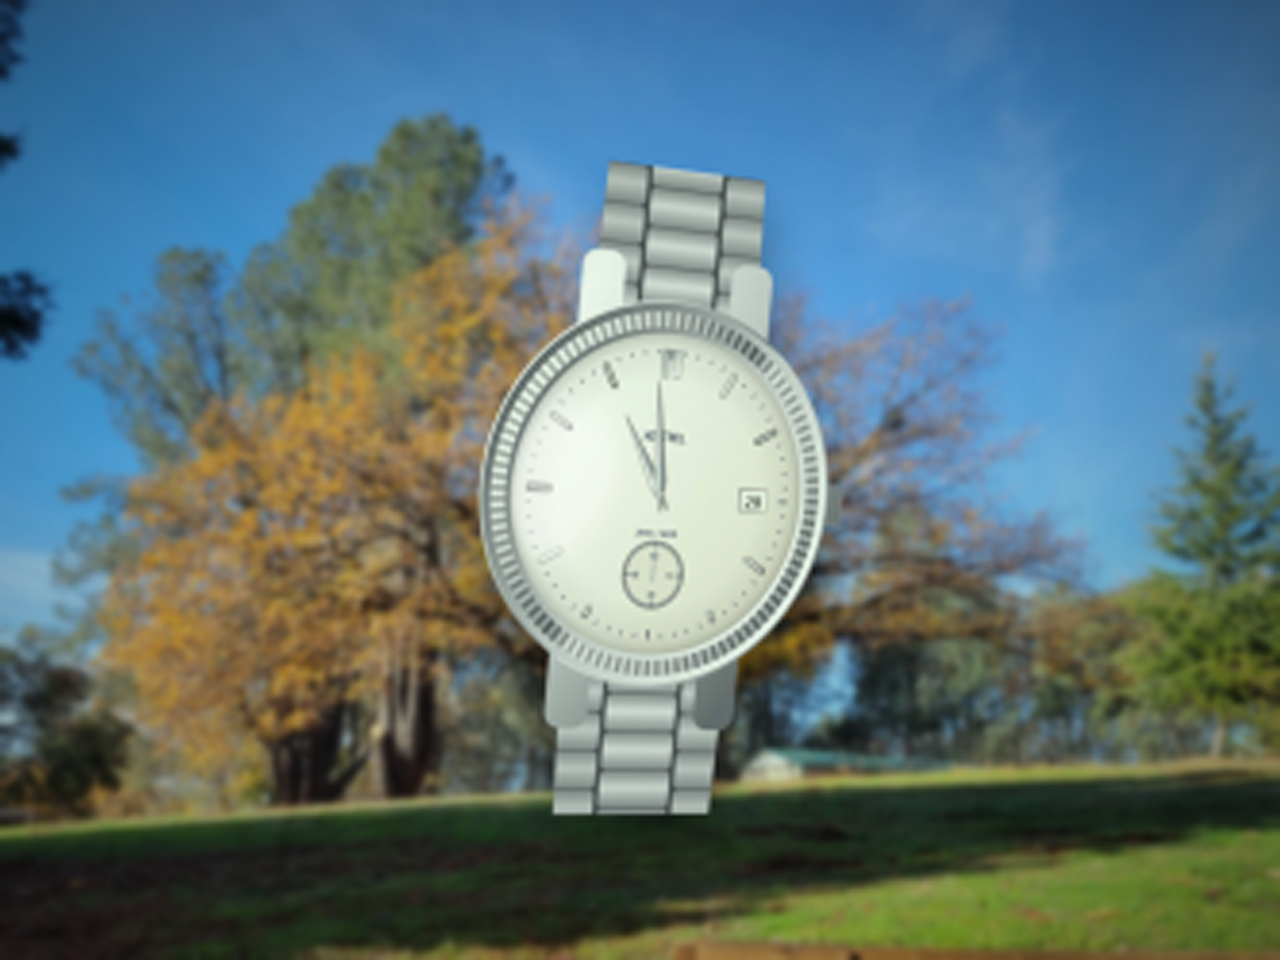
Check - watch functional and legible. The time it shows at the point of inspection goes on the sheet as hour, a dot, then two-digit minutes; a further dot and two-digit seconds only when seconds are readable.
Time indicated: 10.59
